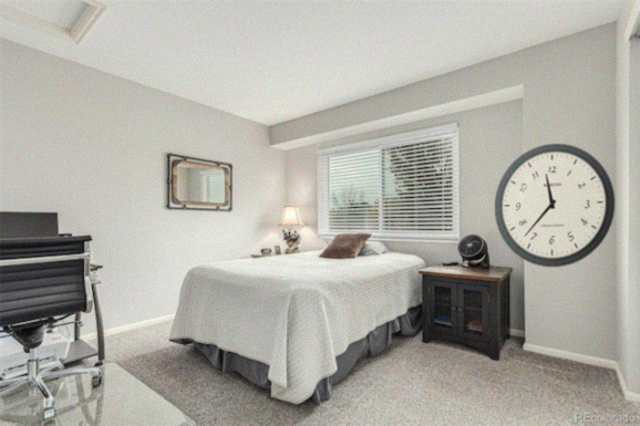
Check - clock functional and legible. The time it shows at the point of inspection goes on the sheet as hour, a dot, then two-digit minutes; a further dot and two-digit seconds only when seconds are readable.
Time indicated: 11.37
